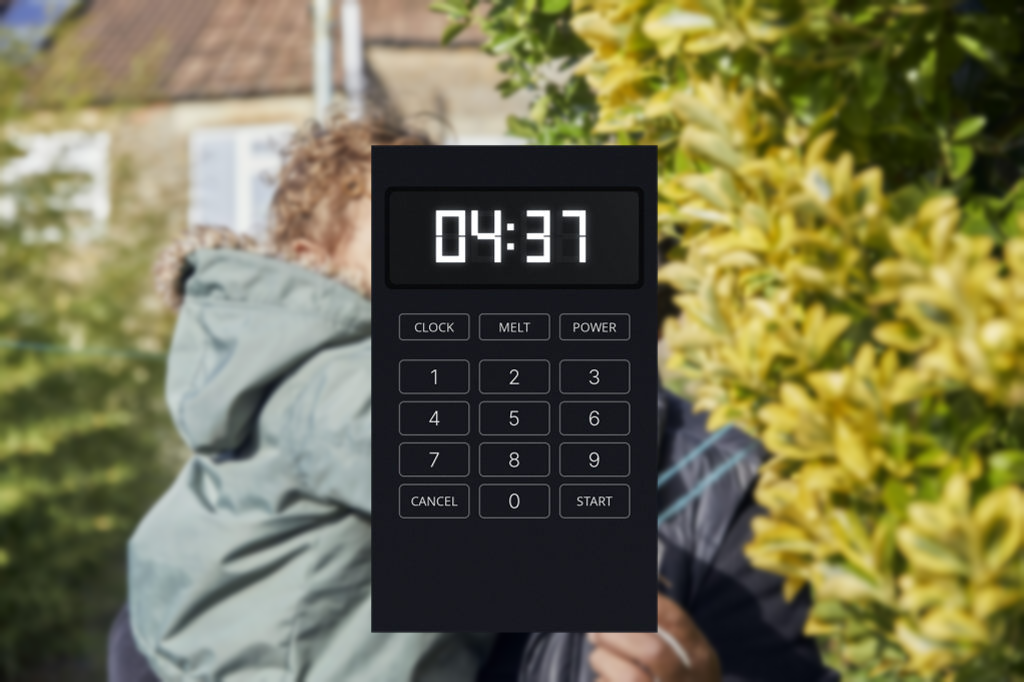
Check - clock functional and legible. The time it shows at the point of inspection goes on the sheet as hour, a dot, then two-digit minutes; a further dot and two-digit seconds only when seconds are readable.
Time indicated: 4.37
